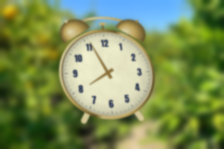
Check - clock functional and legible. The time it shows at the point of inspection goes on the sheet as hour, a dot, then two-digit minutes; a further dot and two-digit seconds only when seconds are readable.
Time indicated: 7.56
